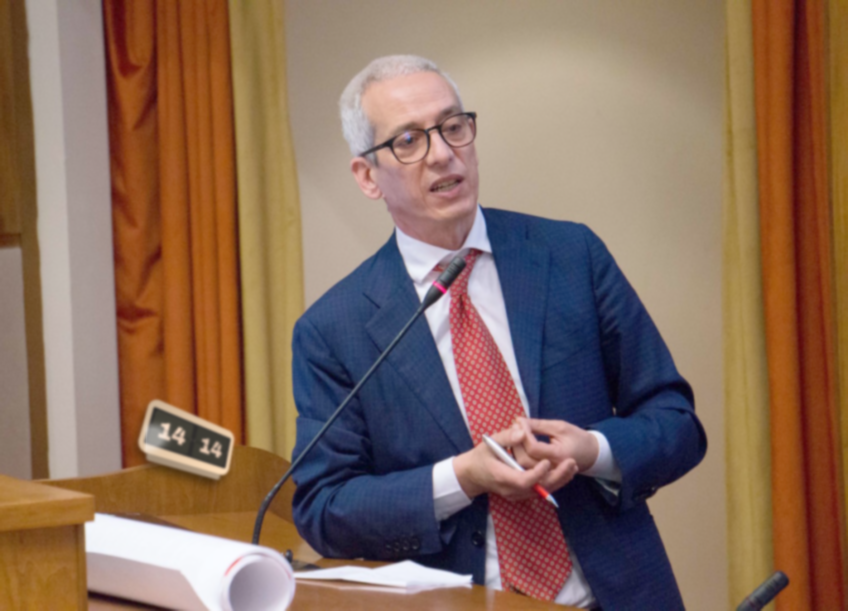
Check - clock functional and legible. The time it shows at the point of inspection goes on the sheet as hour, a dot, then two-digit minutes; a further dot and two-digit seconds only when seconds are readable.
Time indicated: 14.14
